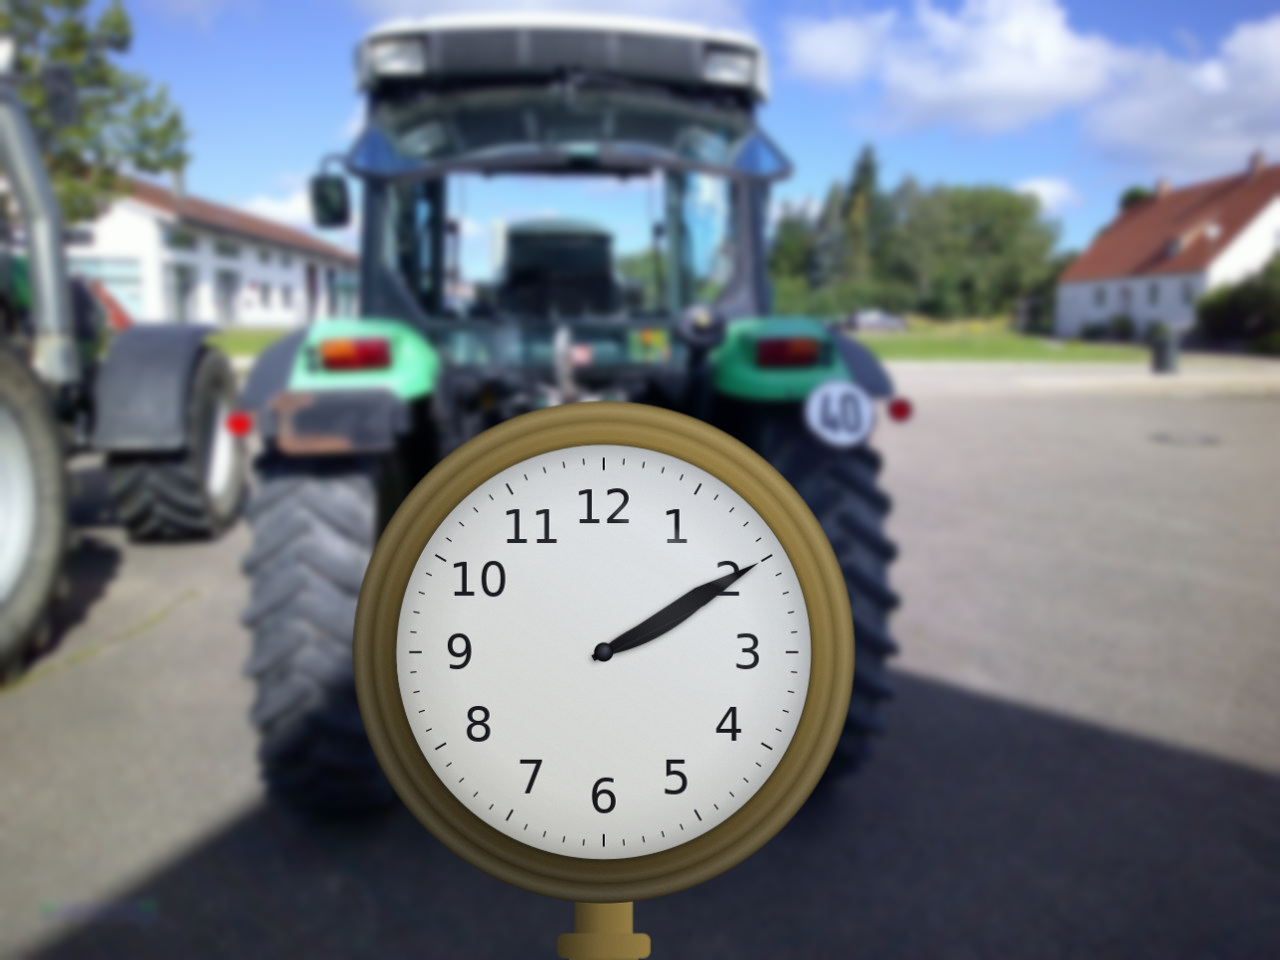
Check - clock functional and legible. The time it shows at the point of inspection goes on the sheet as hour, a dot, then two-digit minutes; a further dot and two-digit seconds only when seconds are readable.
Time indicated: 2.10
